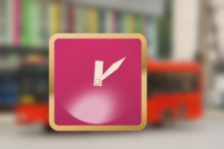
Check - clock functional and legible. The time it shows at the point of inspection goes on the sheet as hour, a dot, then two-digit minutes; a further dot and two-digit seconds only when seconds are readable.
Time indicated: 12.08
